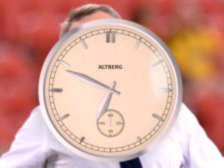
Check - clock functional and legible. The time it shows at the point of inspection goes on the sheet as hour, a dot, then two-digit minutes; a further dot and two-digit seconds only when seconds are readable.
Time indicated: 6.49
